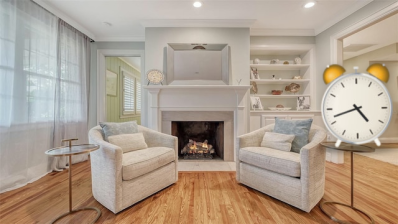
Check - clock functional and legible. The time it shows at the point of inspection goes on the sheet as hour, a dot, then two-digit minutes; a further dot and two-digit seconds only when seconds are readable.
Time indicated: 4.42
